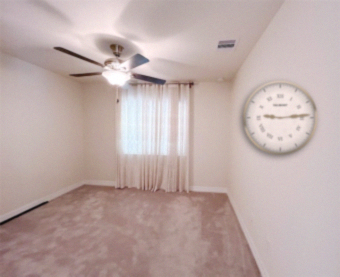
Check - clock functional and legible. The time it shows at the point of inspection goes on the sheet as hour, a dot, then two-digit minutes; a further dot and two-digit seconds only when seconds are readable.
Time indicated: 9.14
